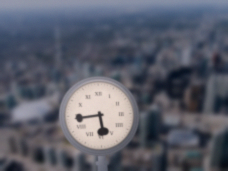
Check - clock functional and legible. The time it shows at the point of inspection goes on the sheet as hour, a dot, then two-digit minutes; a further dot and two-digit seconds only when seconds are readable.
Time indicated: 5.44
